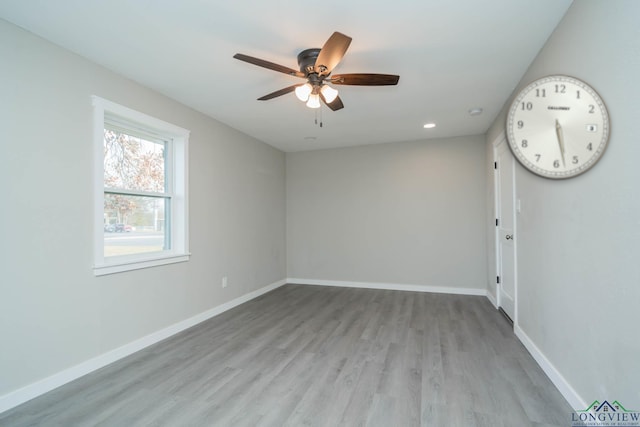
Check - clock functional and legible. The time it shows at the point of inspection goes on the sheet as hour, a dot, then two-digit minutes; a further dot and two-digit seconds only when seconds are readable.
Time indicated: 5.28
